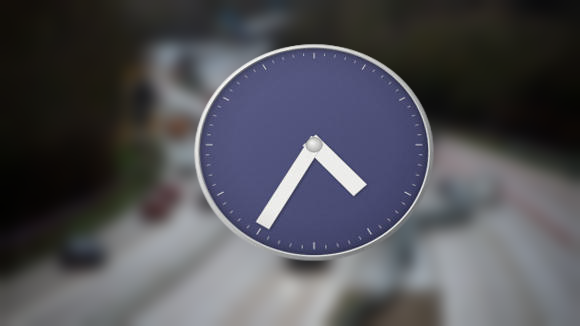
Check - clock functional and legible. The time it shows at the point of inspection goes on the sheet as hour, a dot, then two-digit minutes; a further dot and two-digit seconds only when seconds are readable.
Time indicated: 4.35
